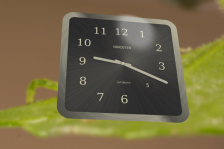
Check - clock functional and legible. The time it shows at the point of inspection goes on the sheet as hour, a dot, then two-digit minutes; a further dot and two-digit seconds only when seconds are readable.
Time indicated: 9.19
